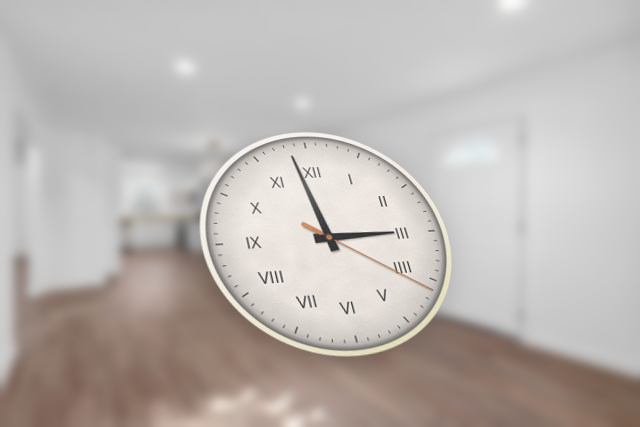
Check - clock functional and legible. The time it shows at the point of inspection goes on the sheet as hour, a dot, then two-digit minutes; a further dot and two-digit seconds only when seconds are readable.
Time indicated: 2.58.21
